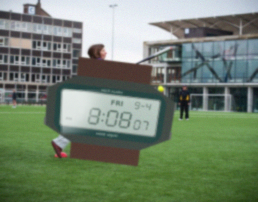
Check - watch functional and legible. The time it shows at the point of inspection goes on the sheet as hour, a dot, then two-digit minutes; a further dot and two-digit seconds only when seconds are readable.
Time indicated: 8.08.07
